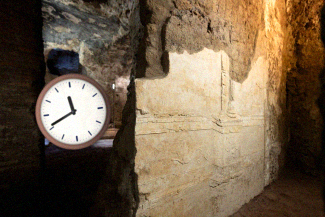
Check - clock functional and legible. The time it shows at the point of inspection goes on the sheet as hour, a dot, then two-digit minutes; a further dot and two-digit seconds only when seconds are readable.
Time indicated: 11.41
